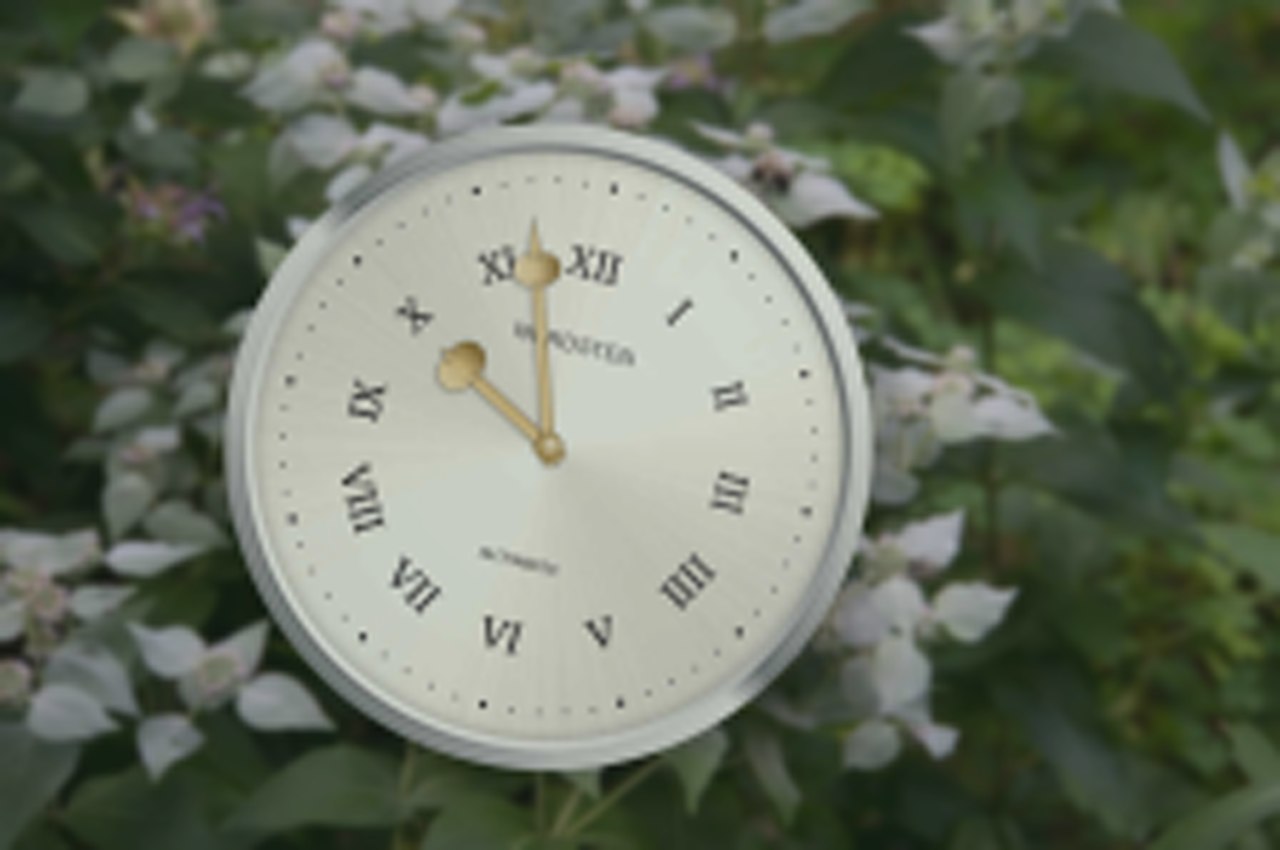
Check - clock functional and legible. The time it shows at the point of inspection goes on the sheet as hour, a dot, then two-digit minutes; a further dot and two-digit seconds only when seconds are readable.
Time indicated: 9.57
